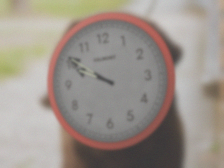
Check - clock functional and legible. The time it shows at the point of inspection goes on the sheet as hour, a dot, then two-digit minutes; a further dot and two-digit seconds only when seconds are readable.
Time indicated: 9.51
